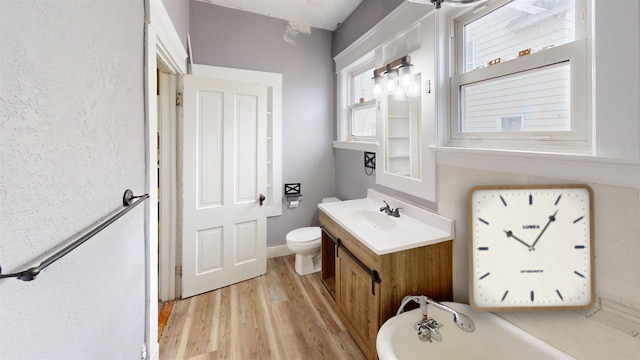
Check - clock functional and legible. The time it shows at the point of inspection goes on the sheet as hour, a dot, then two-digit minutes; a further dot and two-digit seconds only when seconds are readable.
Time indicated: 10.06
